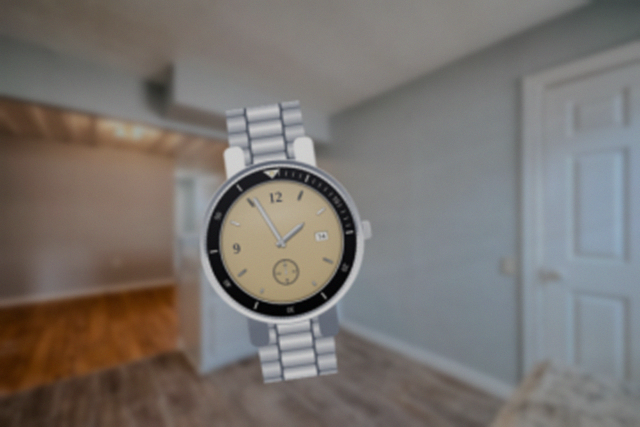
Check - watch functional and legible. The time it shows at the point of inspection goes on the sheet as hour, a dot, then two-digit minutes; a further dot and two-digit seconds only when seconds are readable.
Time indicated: 1.56
